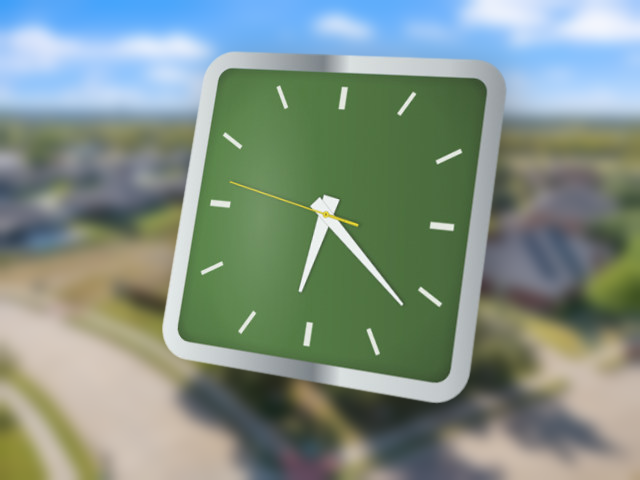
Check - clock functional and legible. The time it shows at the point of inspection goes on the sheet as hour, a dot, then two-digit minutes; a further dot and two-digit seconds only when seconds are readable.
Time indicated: 6.21.47
